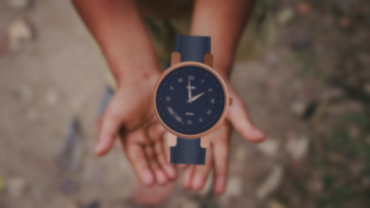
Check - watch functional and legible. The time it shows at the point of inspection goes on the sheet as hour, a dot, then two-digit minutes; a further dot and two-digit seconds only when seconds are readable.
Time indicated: 1.59
